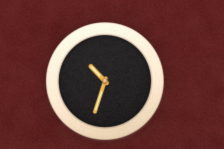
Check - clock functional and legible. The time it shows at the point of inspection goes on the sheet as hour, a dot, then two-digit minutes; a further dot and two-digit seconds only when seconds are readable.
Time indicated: 10.33
